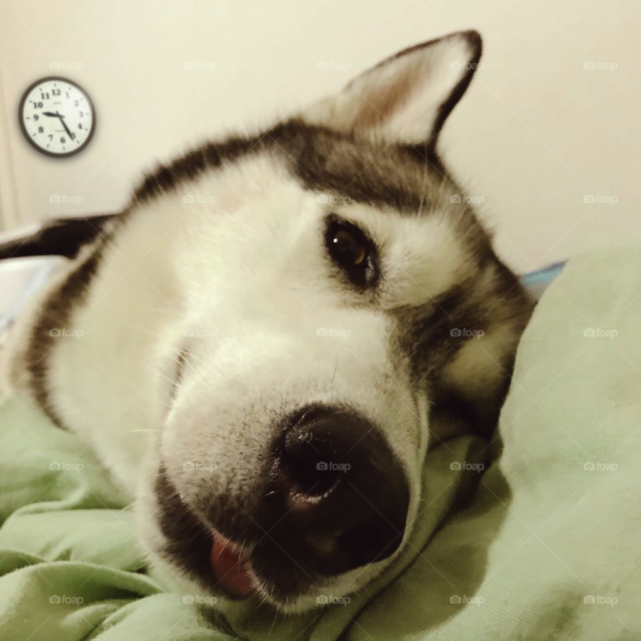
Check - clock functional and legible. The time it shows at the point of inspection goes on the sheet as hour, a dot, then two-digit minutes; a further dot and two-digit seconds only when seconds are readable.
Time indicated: 9.26
